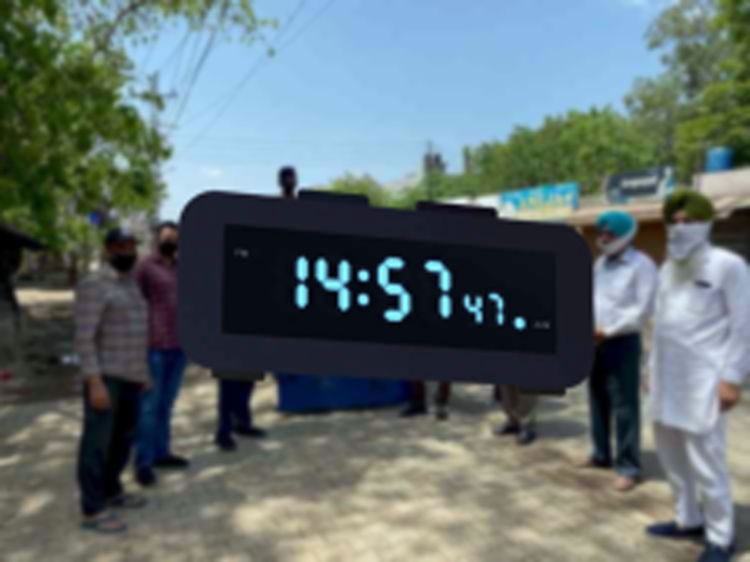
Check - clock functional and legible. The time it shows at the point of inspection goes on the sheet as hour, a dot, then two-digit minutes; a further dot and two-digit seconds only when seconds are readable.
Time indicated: 14.57.47
